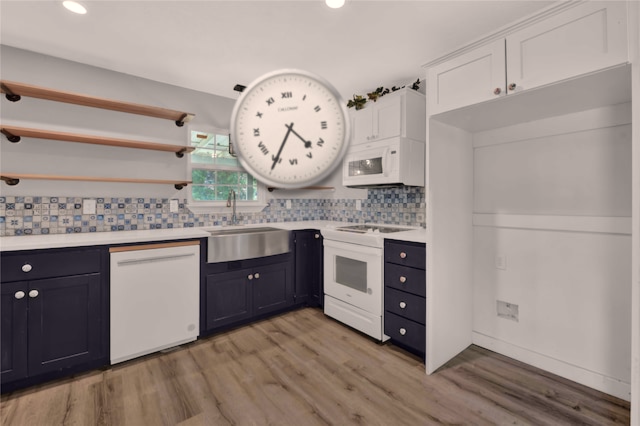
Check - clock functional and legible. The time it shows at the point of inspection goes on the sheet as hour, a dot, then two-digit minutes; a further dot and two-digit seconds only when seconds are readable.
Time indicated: 4.35
